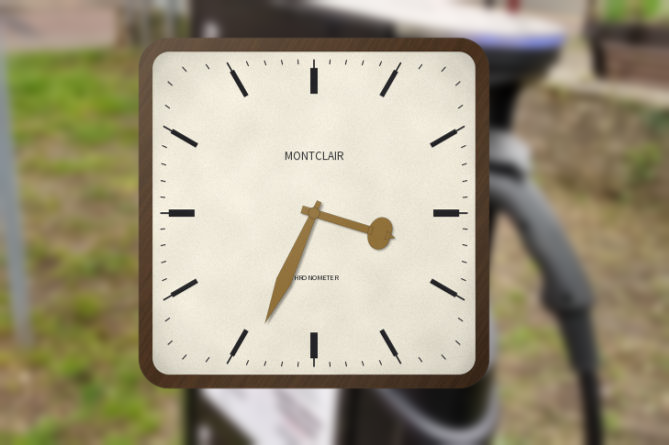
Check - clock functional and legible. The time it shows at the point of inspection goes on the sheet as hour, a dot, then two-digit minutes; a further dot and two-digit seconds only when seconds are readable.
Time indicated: 3.34
